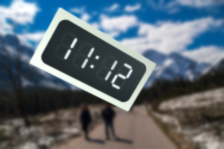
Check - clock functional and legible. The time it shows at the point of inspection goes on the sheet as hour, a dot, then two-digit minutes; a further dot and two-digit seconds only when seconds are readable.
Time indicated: 11.12
